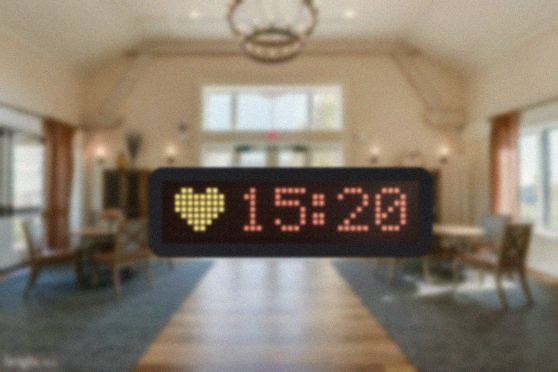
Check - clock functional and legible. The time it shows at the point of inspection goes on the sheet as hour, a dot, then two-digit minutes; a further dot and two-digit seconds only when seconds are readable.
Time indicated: 15.20
